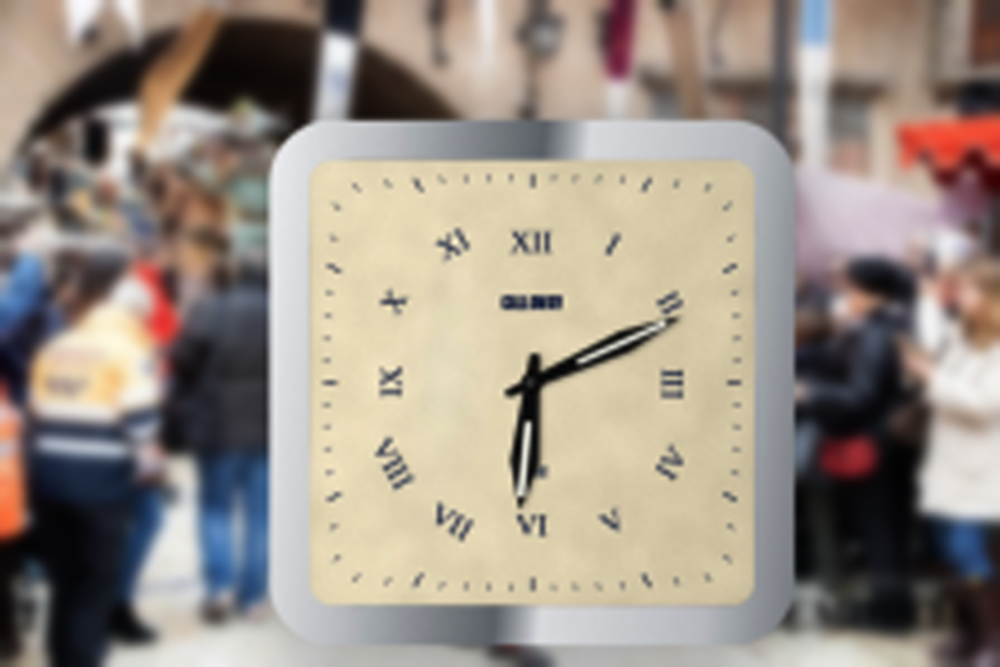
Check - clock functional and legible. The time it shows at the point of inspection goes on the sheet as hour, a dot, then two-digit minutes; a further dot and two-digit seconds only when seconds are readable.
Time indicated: 6.11
